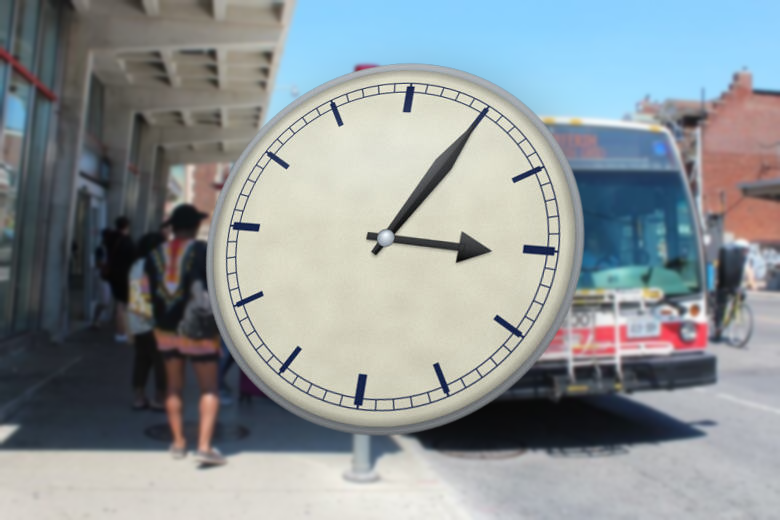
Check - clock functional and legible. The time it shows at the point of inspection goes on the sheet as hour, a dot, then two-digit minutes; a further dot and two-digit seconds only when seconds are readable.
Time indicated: 3.05
